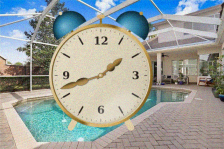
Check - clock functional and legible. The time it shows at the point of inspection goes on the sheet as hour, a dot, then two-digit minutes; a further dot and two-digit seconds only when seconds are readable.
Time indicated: 1.42
